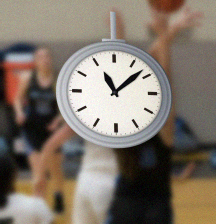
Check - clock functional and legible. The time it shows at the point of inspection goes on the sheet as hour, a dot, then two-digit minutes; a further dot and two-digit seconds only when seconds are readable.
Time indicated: 11.08
